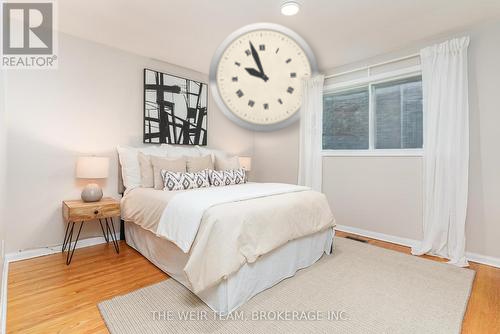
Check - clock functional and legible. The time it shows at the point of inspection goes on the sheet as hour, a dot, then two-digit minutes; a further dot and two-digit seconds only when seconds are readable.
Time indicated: 9.57
